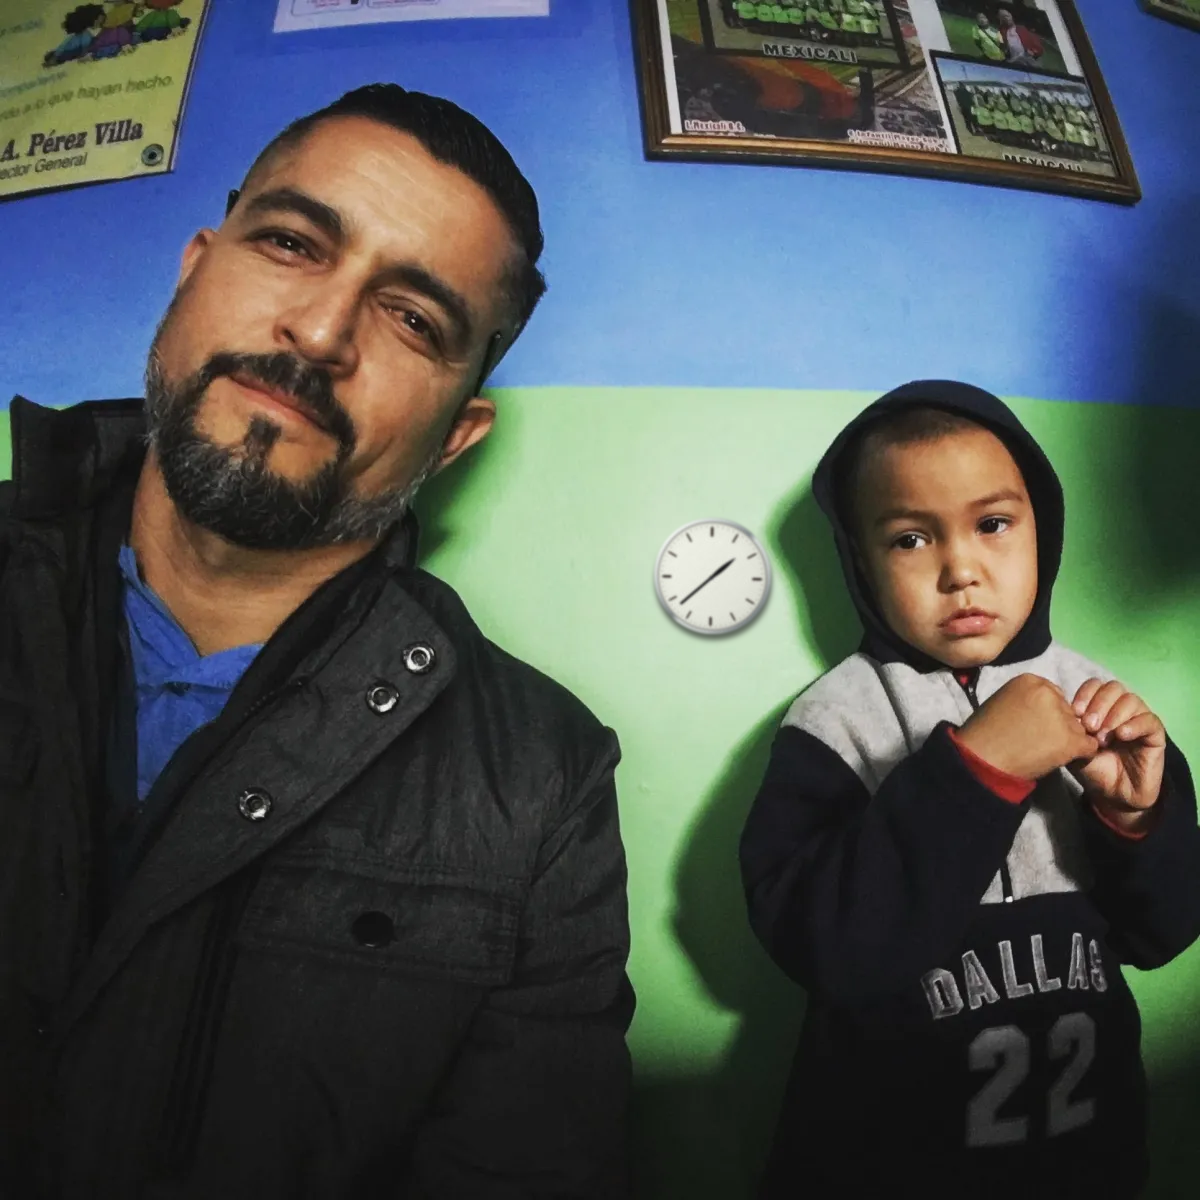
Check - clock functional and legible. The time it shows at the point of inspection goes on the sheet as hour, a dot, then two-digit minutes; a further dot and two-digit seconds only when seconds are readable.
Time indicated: 1.38
